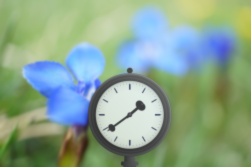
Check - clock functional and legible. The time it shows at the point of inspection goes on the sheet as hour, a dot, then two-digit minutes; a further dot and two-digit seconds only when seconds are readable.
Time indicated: 1.39
